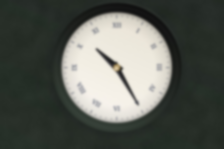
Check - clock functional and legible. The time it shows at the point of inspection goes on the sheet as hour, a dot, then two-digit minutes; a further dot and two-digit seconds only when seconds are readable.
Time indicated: 10.25
